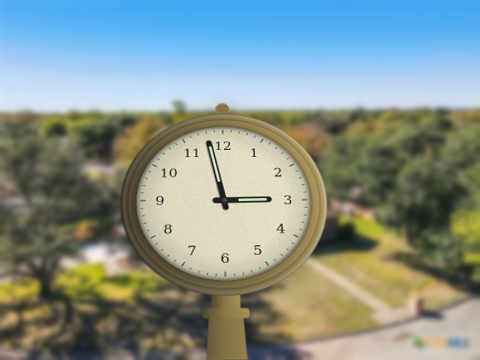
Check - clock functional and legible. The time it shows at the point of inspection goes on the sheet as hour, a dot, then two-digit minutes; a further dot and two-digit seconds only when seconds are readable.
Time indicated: 2.58
